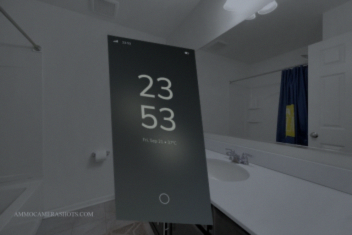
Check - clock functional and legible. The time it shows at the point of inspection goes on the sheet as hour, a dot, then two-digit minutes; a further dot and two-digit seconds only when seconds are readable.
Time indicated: 23.53
